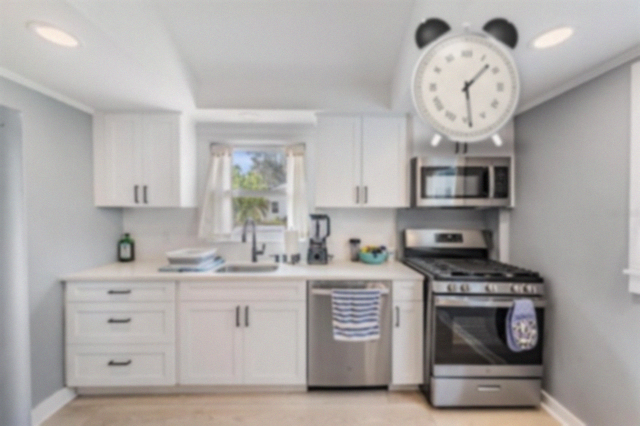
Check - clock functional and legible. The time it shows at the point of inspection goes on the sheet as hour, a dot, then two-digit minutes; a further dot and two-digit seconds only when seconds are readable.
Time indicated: 1.29
